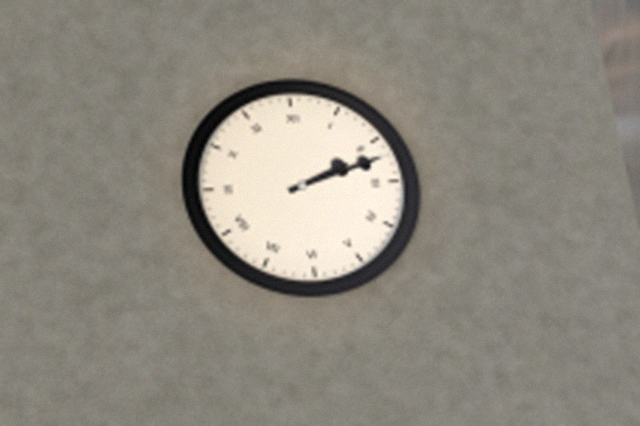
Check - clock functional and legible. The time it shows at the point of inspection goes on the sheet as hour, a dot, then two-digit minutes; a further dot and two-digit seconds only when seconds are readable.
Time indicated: 2.12
